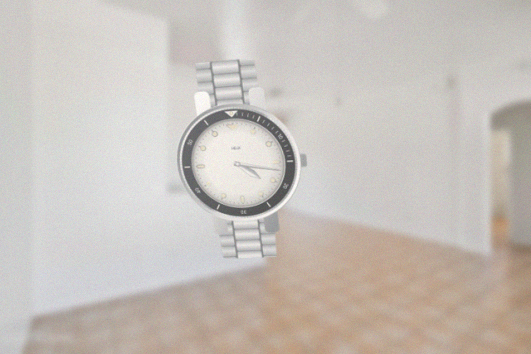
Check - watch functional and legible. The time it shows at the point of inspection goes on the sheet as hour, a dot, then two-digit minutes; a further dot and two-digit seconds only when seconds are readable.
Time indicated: 4.17
